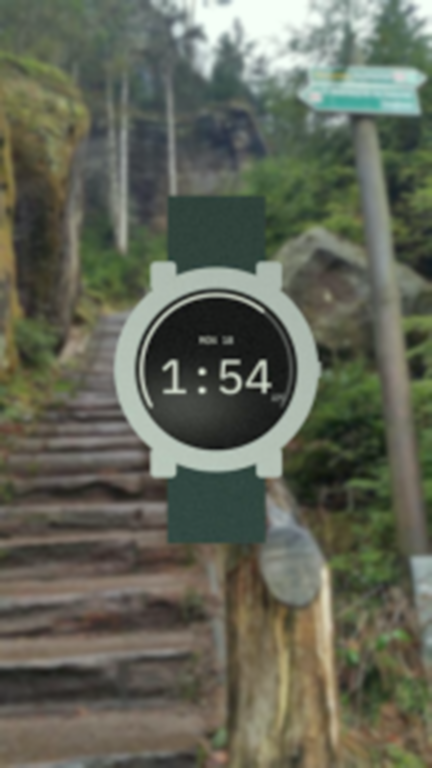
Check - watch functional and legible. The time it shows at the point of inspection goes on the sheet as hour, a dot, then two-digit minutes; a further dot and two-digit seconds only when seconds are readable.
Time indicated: 1.54
